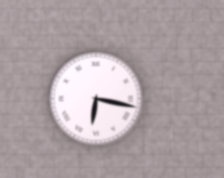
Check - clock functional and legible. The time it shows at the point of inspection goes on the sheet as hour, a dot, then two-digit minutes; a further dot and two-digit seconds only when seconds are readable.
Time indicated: 6.17
